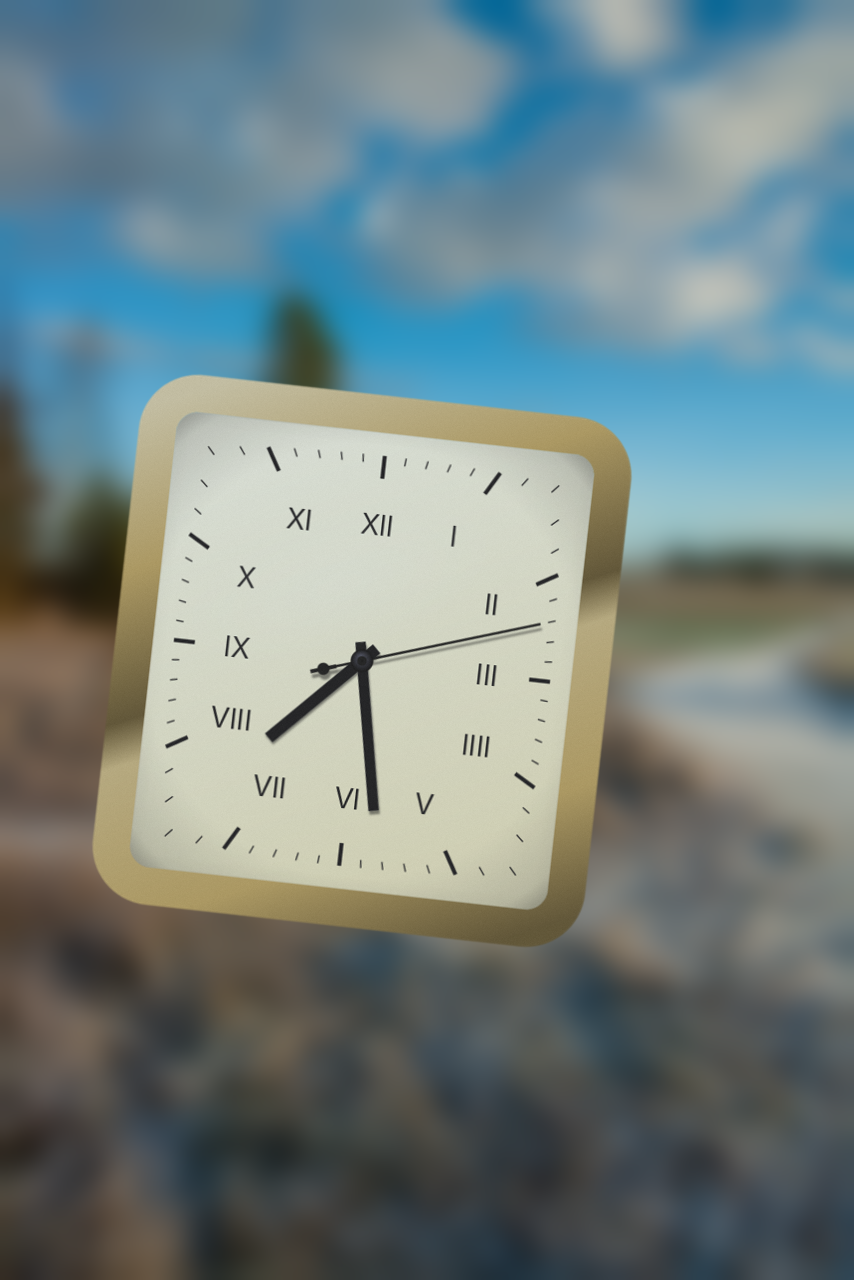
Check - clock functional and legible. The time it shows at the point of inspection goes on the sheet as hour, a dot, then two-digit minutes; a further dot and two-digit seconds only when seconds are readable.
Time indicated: 7.28.12
